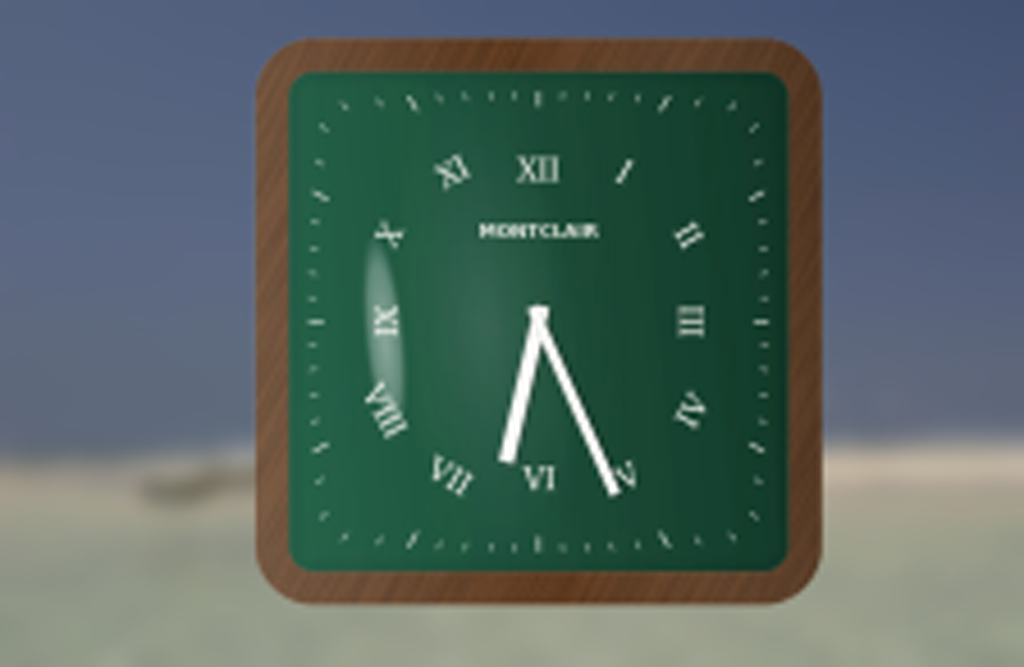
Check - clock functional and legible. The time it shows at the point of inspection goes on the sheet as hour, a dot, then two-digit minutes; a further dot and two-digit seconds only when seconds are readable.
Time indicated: 6.26
